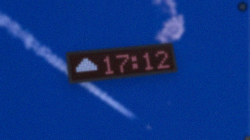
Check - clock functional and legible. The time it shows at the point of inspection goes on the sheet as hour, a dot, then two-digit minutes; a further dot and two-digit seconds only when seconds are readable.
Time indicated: 17.12
